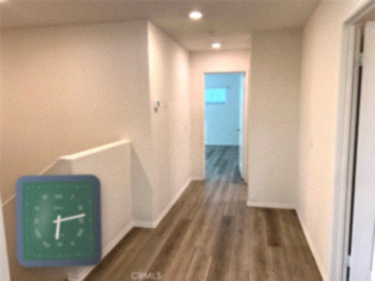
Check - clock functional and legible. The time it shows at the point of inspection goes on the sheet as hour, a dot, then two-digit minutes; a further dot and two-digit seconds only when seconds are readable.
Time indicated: 6.13
